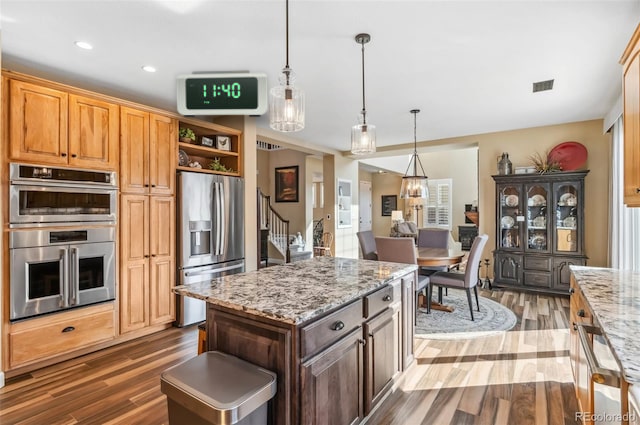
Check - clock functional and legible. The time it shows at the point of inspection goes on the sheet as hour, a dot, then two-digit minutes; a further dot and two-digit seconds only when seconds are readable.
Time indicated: 11.40
